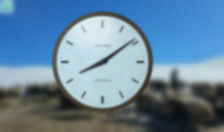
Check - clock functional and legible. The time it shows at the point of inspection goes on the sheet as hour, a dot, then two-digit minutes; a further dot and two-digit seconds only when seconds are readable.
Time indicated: 8.09
